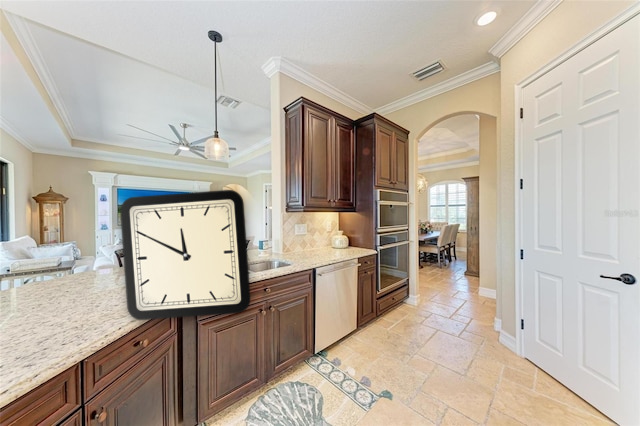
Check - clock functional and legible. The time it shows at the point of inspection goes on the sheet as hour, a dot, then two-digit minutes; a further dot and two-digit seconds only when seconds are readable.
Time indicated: 11.50
